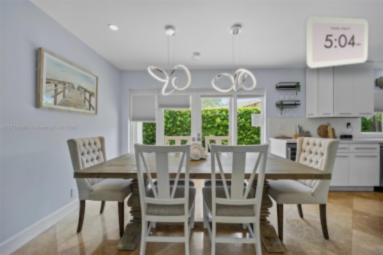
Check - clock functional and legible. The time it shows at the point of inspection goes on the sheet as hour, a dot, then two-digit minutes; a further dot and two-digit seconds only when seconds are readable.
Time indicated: 5.04
